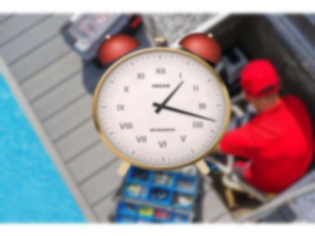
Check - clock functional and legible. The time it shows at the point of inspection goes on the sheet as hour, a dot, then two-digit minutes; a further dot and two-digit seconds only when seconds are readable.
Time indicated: 1.18
